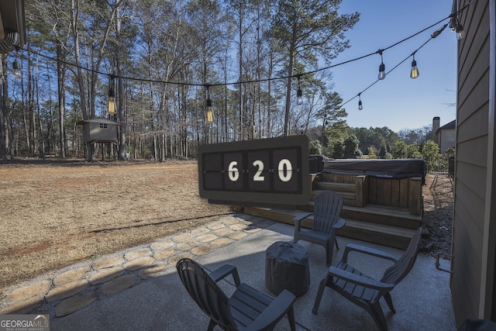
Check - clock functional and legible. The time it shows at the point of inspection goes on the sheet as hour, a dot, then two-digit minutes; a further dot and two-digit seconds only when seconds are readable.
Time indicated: 6.20
